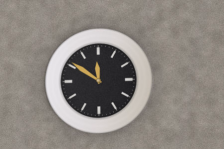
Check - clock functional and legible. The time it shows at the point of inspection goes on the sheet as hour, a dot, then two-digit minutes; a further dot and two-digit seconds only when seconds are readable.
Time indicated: 11.51
